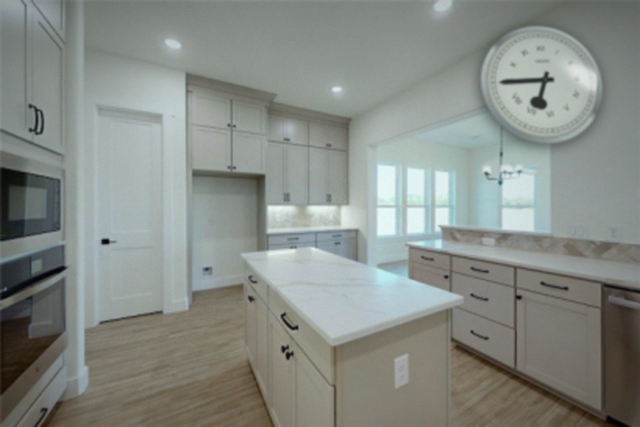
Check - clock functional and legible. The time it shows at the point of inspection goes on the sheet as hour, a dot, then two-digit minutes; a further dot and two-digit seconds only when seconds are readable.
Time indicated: 6.45
